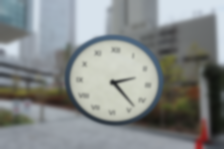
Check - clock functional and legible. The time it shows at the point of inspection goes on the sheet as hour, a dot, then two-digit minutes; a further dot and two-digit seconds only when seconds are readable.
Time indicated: 2.23
